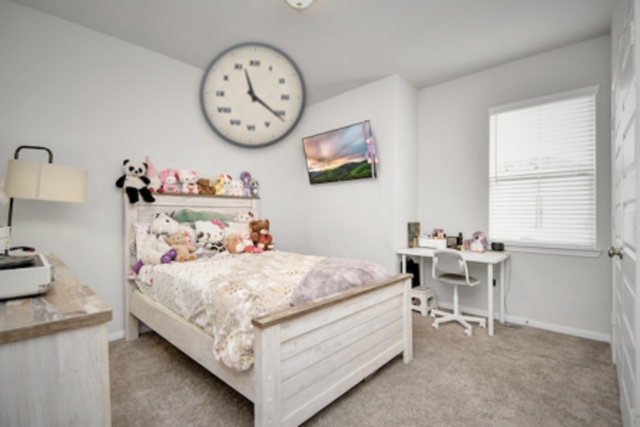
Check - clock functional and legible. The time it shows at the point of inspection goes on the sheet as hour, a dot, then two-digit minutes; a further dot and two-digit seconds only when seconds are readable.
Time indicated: 11.21
